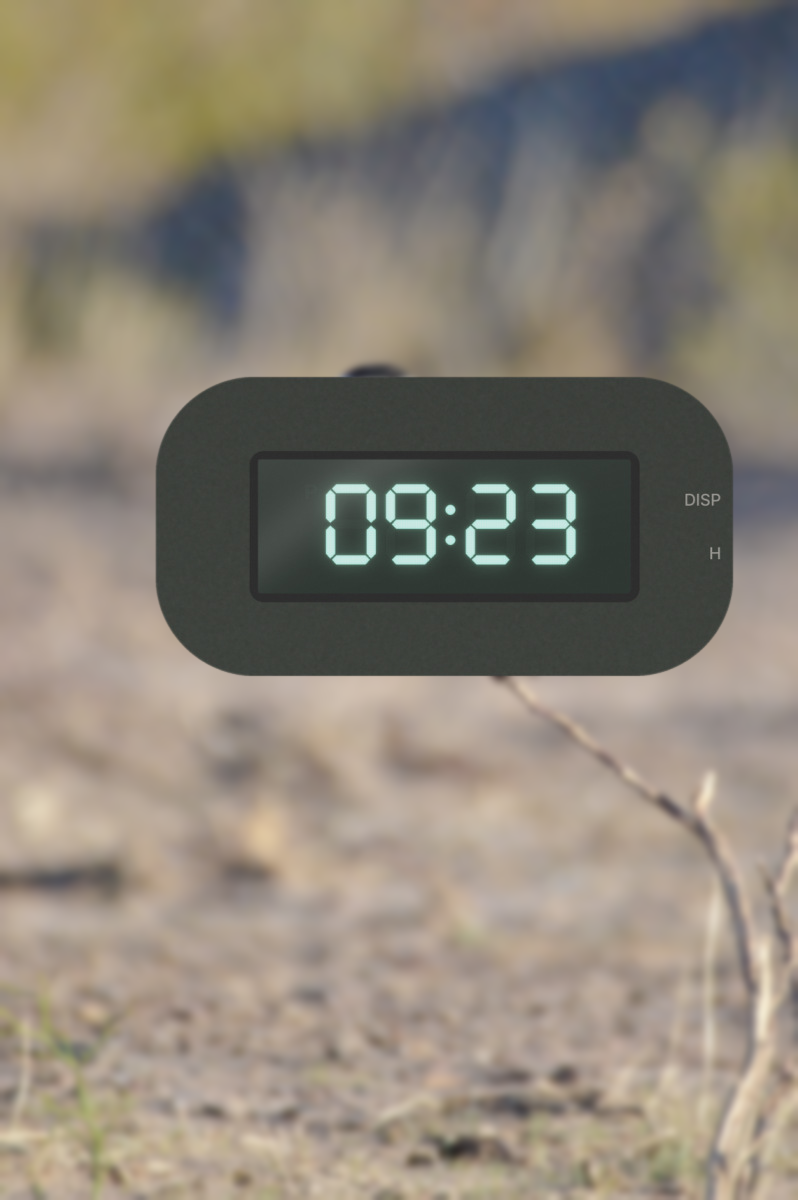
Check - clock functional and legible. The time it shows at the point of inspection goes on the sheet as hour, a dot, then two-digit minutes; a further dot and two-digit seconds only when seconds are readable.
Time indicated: 9.23
